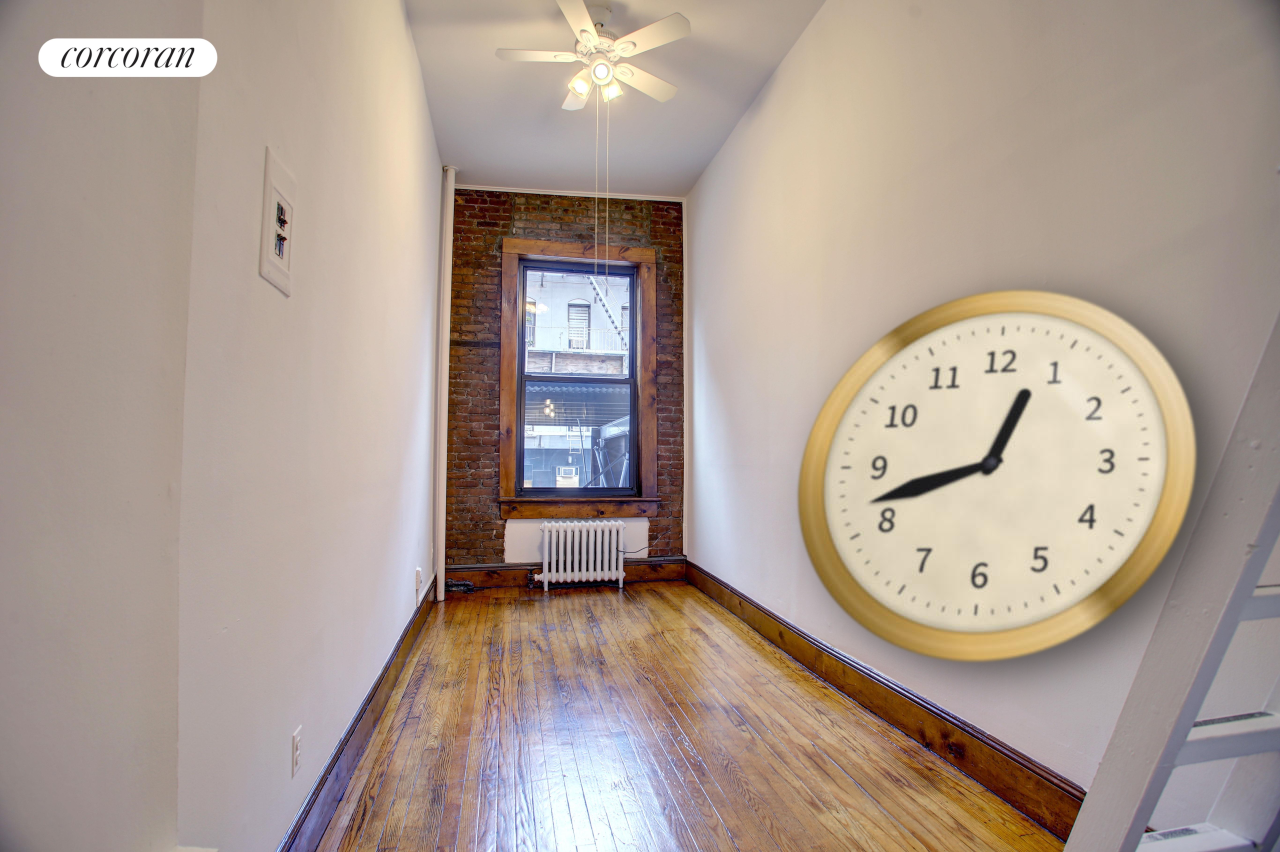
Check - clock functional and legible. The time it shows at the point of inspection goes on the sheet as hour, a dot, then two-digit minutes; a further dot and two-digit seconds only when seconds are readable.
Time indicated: 12.42
